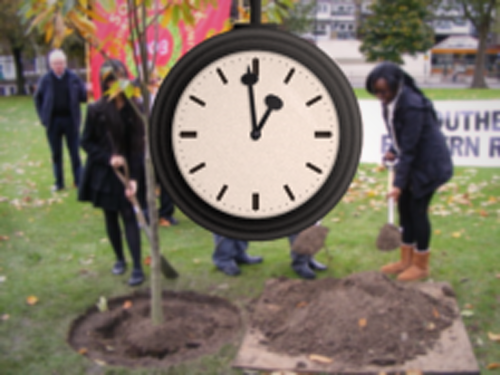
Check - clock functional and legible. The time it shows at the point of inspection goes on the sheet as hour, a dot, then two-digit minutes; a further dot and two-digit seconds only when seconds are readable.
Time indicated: 12.59
